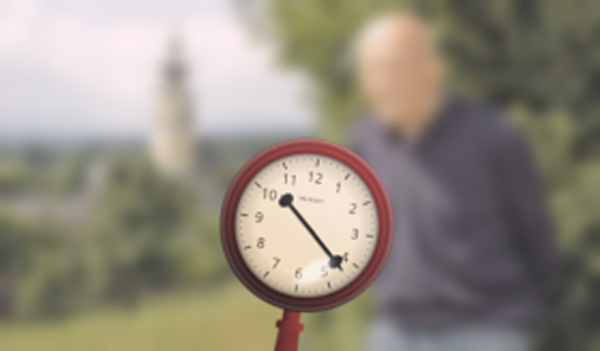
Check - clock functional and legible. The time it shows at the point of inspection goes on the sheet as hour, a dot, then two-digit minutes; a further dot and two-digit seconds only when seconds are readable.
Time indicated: 10.22
